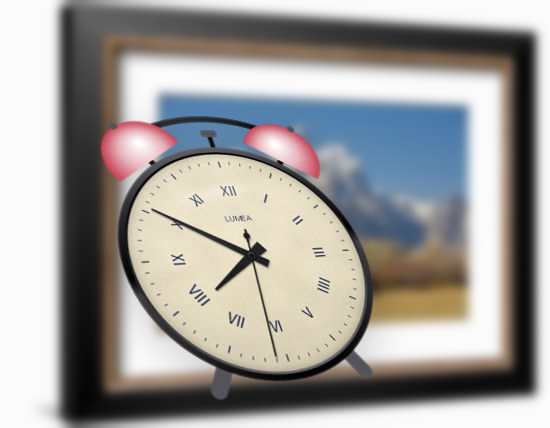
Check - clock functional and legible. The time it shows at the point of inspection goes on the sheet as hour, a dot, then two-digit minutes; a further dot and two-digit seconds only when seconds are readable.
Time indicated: 7.50.31
